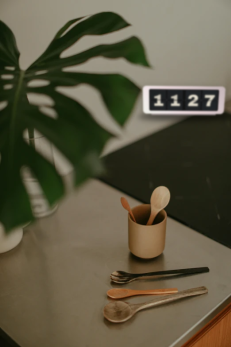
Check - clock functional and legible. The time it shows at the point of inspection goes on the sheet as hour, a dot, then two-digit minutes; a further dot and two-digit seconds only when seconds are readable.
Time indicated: 11.27
